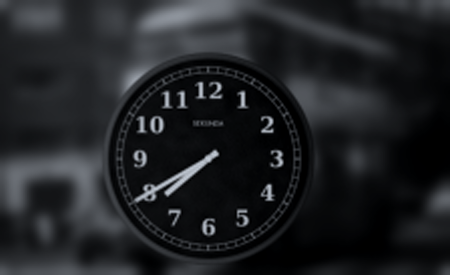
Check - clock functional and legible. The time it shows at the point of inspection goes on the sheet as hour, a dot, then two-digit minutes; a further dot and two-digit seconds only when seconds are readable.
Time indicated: 7.40
